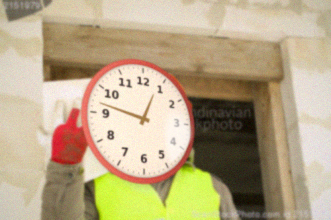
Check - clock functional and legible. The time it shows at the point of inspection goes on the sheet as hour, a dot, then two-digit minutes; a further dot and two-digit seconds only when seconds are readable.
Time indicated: 12.47
